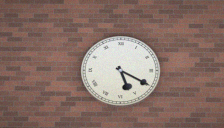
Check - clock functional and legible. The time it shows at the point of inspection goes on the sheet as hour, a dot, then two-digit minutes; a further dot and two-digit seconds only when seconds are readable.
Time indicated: 5.20
